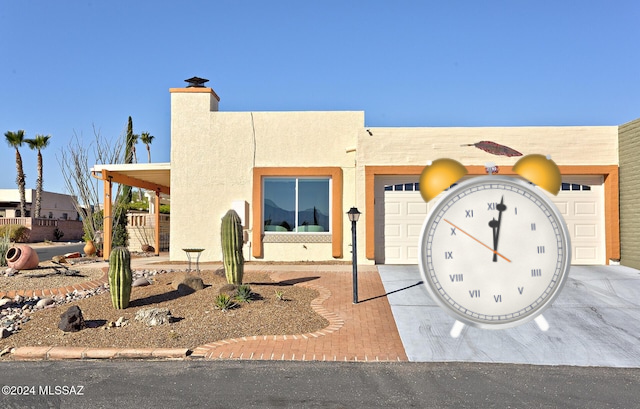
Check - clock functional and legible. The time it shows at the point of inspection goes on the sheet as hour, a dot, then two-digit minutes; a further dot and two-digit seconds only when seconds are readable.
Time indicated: 12.01.51
